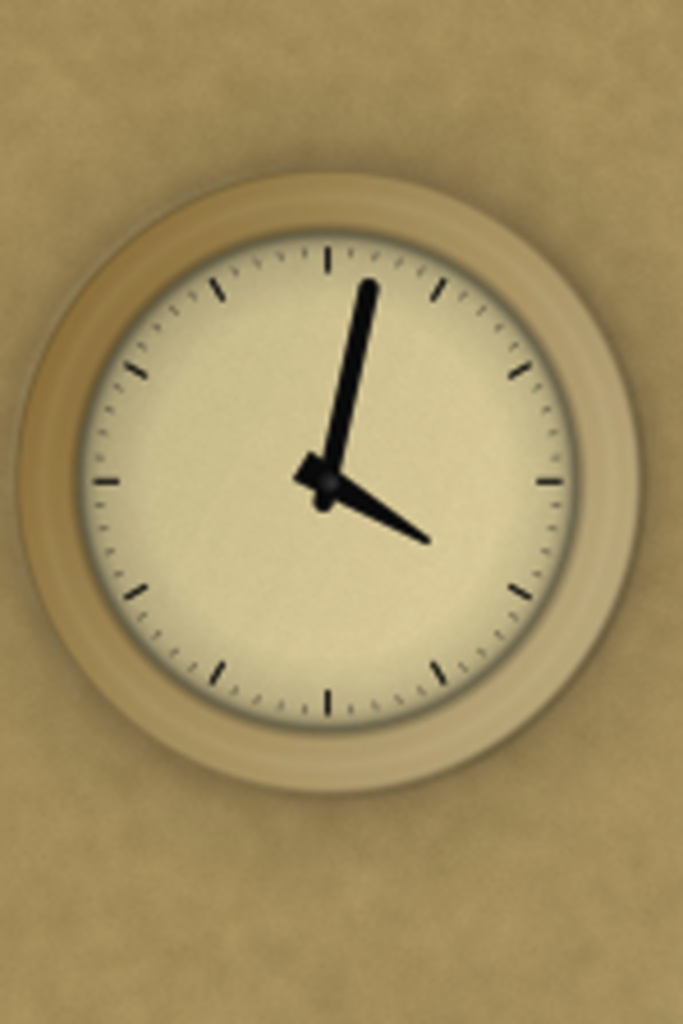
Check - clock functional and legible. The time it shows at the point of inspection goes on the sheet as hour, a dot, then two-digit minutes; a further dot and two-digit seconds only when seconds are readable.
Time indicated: 4.02
